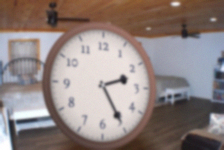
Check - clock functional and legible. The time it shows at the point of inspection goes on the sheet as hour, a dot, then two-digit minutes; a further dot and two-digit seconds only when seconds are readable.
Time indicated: 2.25
